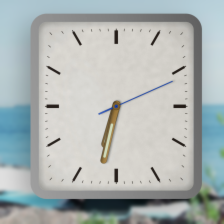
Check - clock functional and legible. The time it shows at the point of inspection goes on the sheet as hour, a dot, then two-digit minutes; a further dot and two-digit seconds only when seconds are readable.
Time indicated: 6.32.11
